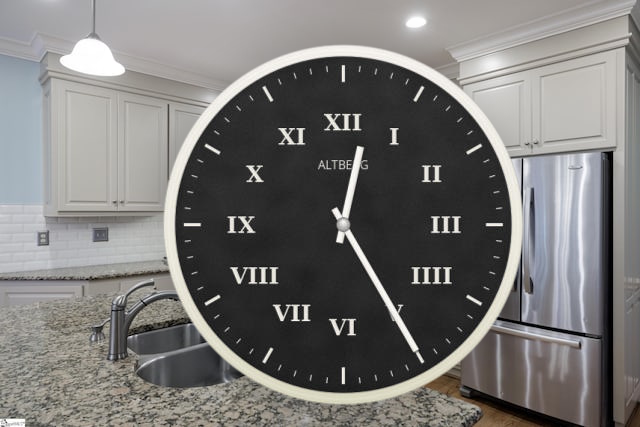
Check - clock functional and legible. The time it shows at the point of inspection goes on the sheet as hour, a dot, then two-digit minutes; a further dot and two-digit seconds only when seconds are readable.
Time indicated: 12.25
